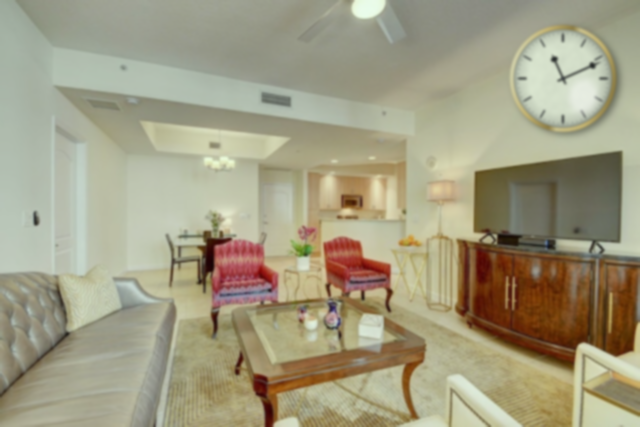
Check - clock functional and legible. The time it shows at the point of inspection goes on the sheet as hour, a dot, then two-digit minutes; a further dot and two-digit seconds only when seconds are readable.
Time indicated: 11.11
